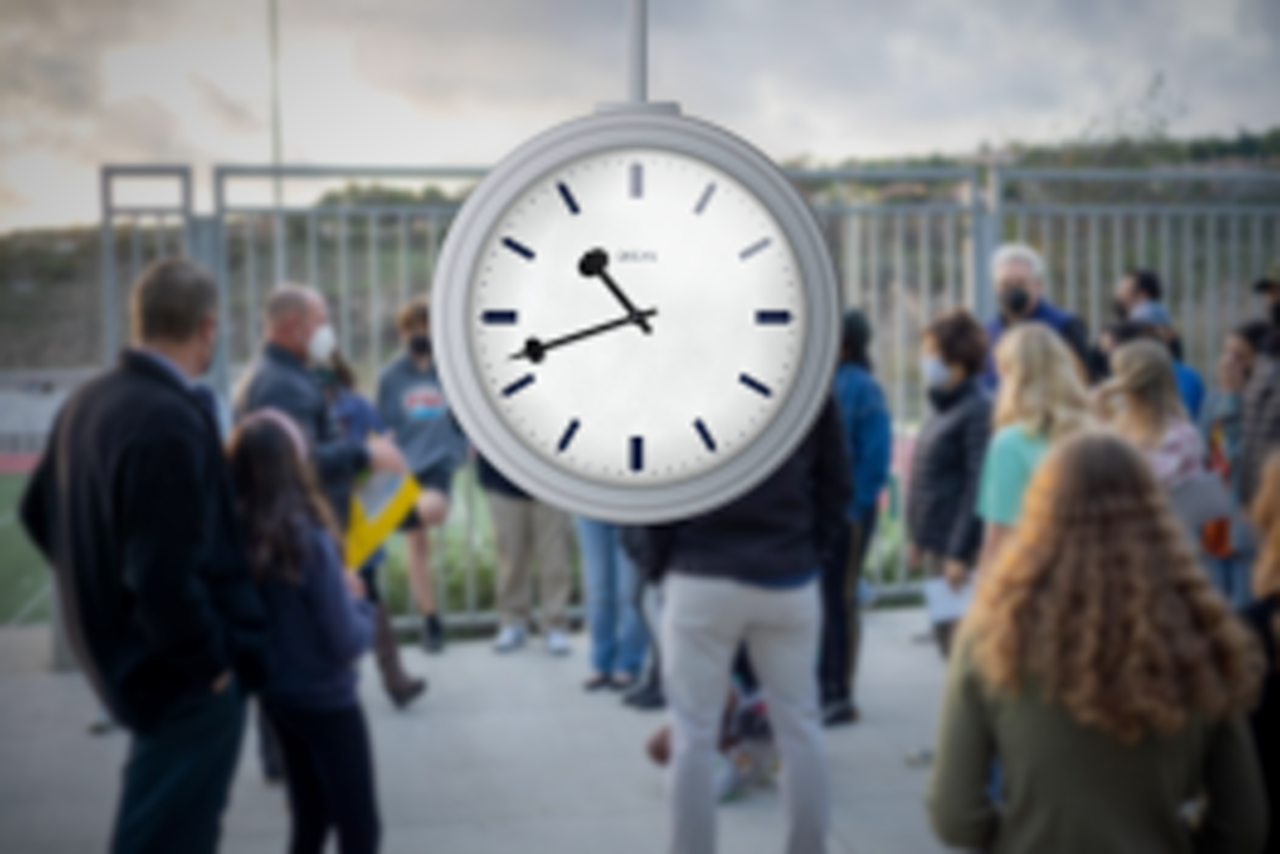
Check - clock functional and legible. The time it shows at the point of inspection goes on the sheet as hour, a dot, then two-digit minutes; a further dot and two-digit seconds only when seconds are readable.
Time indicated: 10.42
